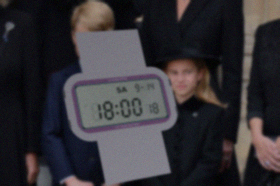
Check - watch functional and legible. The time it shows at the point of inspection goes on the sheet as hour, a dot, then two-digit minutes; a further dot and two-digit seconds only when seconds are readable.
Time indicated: 18.00.18
